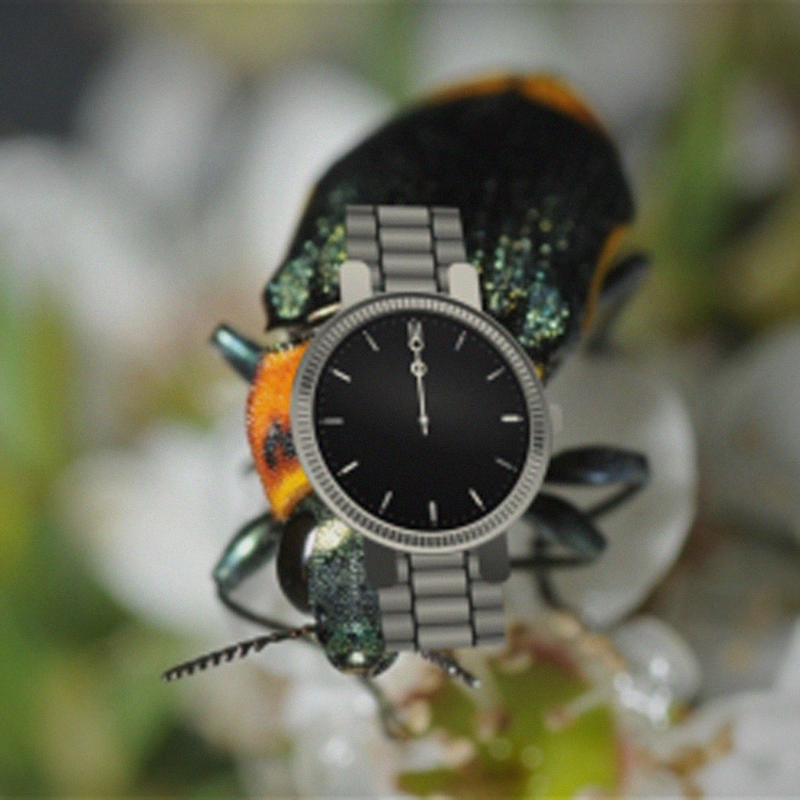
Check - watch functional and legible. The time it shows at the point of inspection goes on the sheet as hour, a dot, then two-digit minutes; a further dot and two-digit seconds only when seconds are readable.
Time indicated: 12.00
